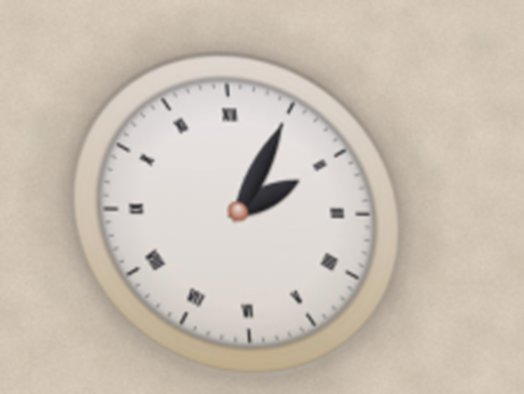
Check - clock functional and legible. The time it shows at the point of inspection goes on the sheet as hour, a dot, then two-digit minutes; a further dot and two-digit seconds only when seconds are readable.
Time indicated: 2.05
